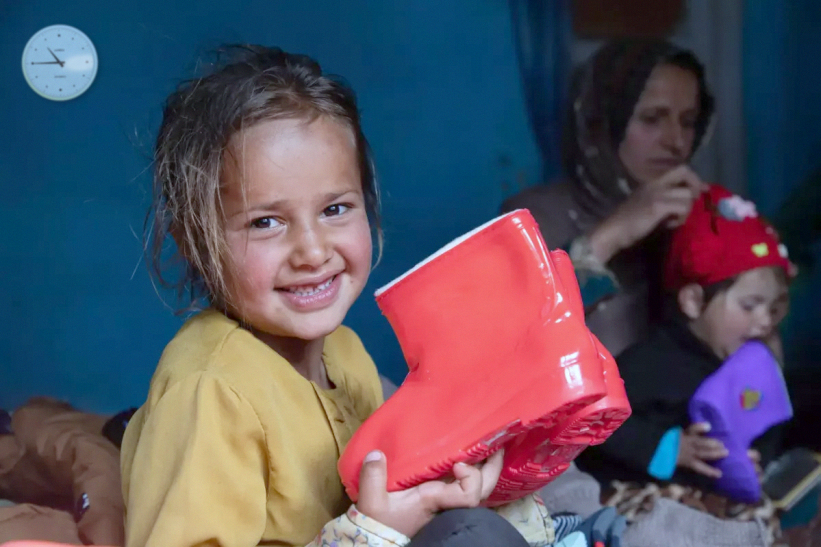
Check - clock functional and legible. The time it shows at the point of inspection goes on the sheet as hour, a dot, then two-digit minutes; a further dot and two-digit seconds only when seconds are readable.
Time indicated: 10.45
